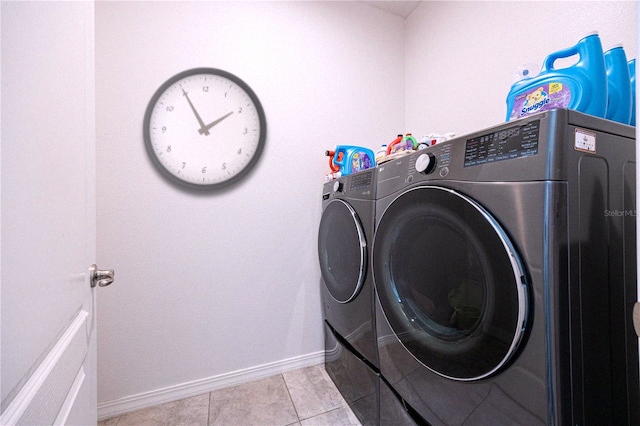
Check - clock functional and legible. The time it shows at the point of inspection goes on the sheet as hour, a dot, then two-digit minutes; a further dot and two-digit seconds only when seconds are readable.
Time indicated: 1.55
